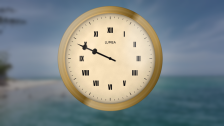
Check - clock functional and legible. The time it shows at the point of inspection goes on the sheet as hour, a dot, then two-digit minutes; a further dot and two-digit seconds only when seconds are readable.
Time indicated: 9.49
